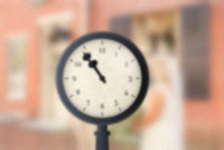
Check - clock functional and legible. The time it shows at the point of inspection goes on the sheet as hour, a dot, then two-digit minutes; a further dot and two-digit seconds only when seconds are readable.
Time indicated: 10.54
